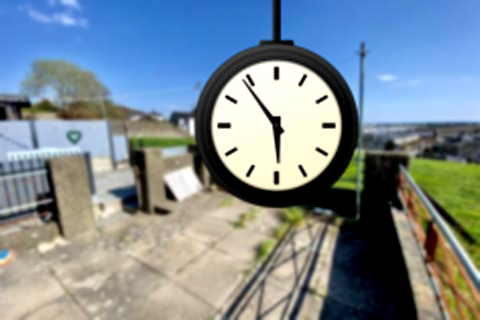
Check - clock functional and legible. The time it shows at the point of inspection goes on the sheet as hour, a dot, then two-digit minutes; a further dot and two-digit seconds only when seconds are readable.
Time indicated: 5.54
